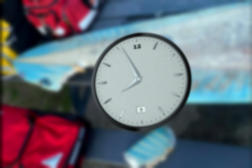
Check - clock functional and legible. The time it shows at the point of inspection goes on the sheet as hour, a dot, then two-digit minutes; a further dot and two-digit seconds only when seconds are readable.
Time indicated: 7.56
